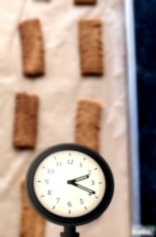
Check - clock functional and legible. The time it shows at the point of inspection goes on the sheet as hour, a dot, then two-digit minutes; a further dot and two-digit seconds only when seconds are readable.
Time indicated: 2.19
